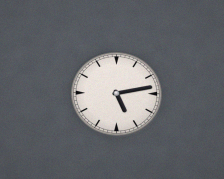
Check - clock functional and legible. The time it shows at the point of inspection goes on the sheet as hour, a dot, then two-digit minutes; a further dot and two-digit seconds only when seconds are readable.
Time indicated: 5.13
